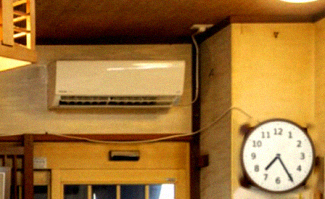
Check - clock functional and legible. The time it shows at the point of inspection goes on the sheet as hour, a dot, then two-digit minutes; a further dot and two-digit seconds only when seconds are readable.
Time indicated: 7.25
